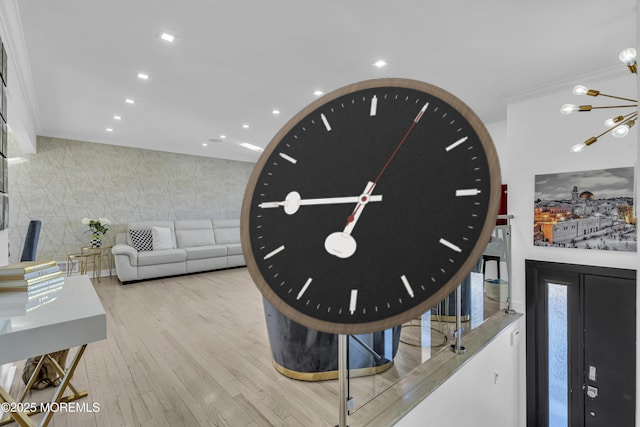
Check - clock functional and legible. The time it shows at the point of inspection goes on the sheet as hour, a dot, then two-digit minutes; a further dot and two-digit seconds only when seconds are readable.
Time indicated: 6.45.05
